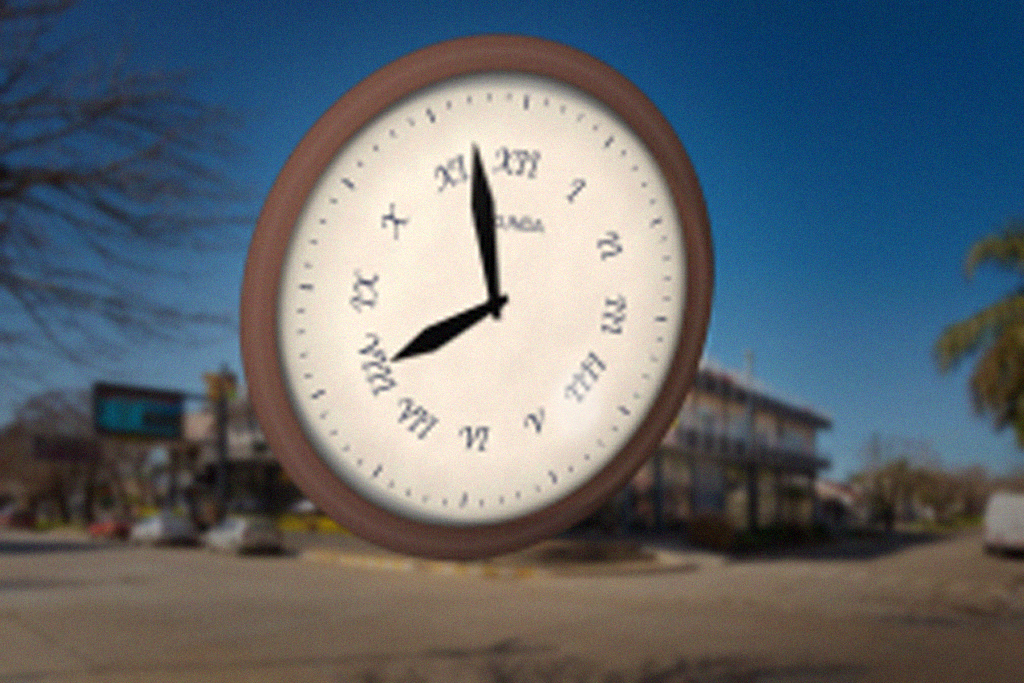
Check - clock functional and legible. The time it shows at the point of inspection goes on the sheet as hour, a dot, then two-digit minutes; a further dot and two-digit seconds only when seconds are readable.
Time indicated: 7.57
